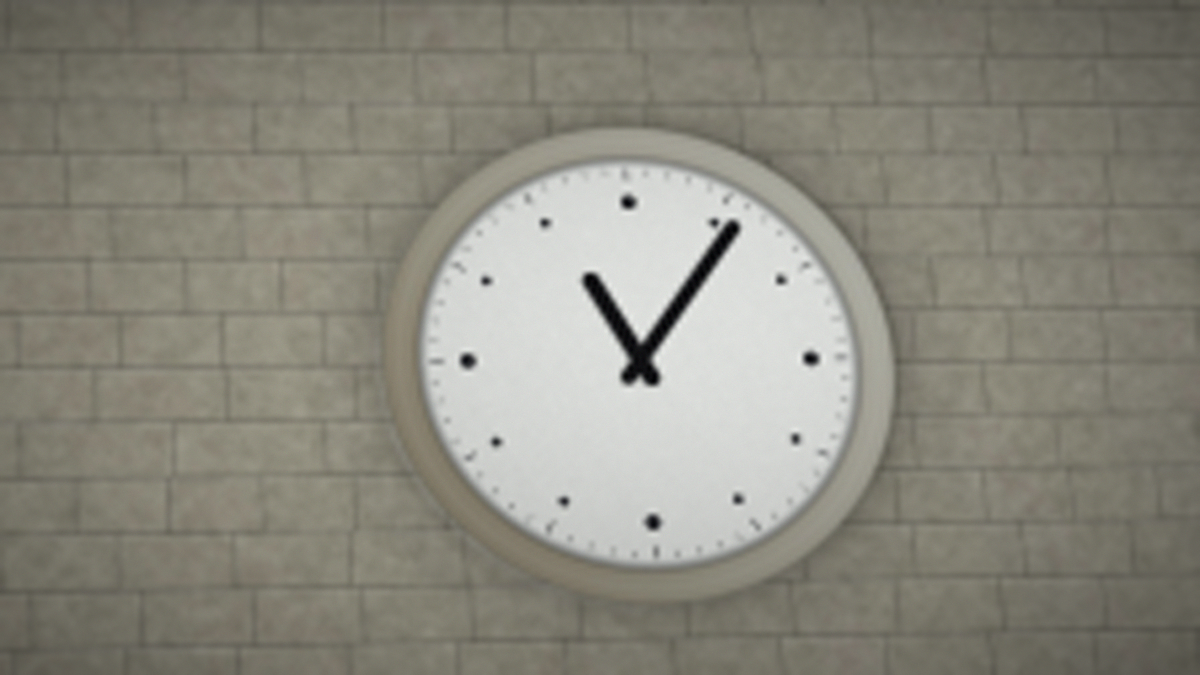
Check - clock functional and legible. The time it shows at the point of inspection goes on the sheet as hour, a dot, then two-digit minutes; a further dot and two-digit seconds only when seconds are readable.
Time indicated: 11.06
